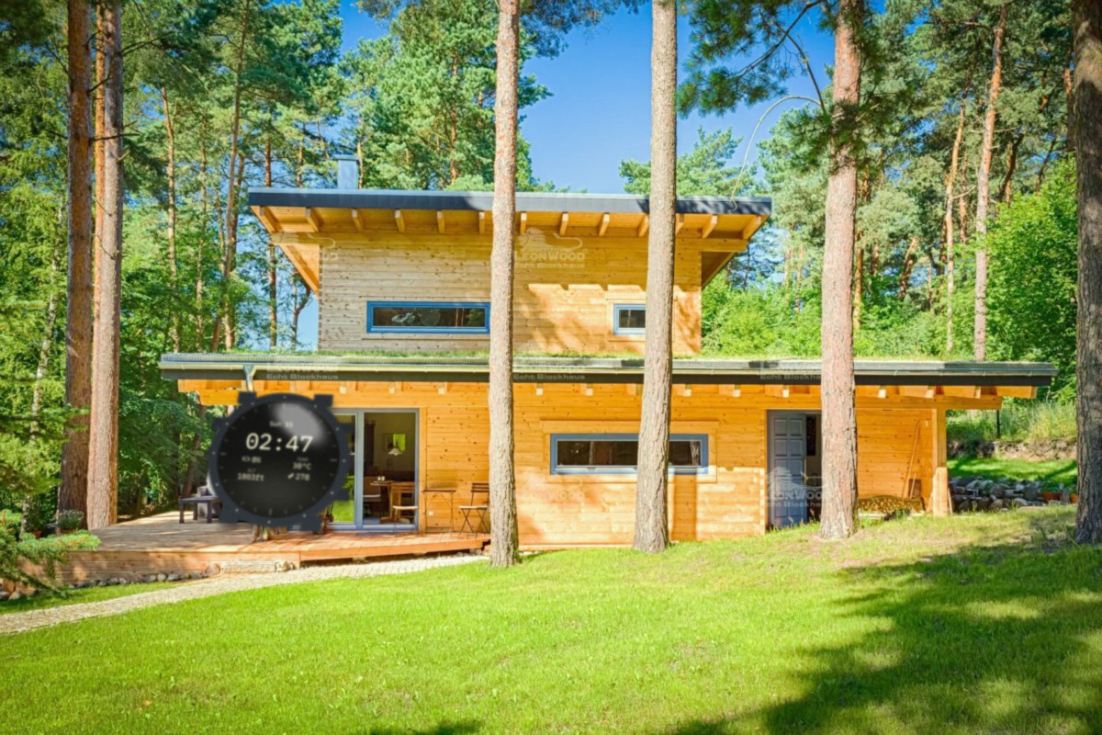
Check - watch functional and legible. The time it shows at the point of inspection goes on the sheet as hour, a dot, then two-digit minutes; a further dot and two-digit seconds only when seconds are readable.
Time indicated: 2.47
